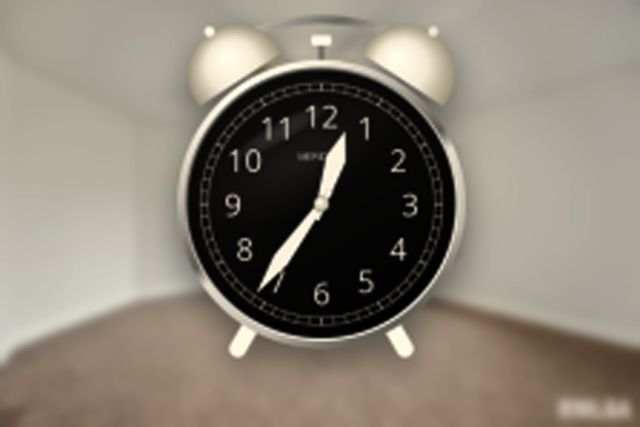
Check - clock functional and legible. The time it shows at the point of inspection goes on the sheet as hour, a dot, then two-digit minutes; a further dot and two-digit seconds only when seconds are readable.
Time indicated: 12.36
